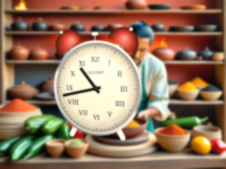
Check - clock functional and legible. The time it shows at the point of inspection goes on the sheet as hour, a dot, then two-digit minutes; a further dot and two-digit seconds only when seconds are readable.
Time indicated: 10.43
